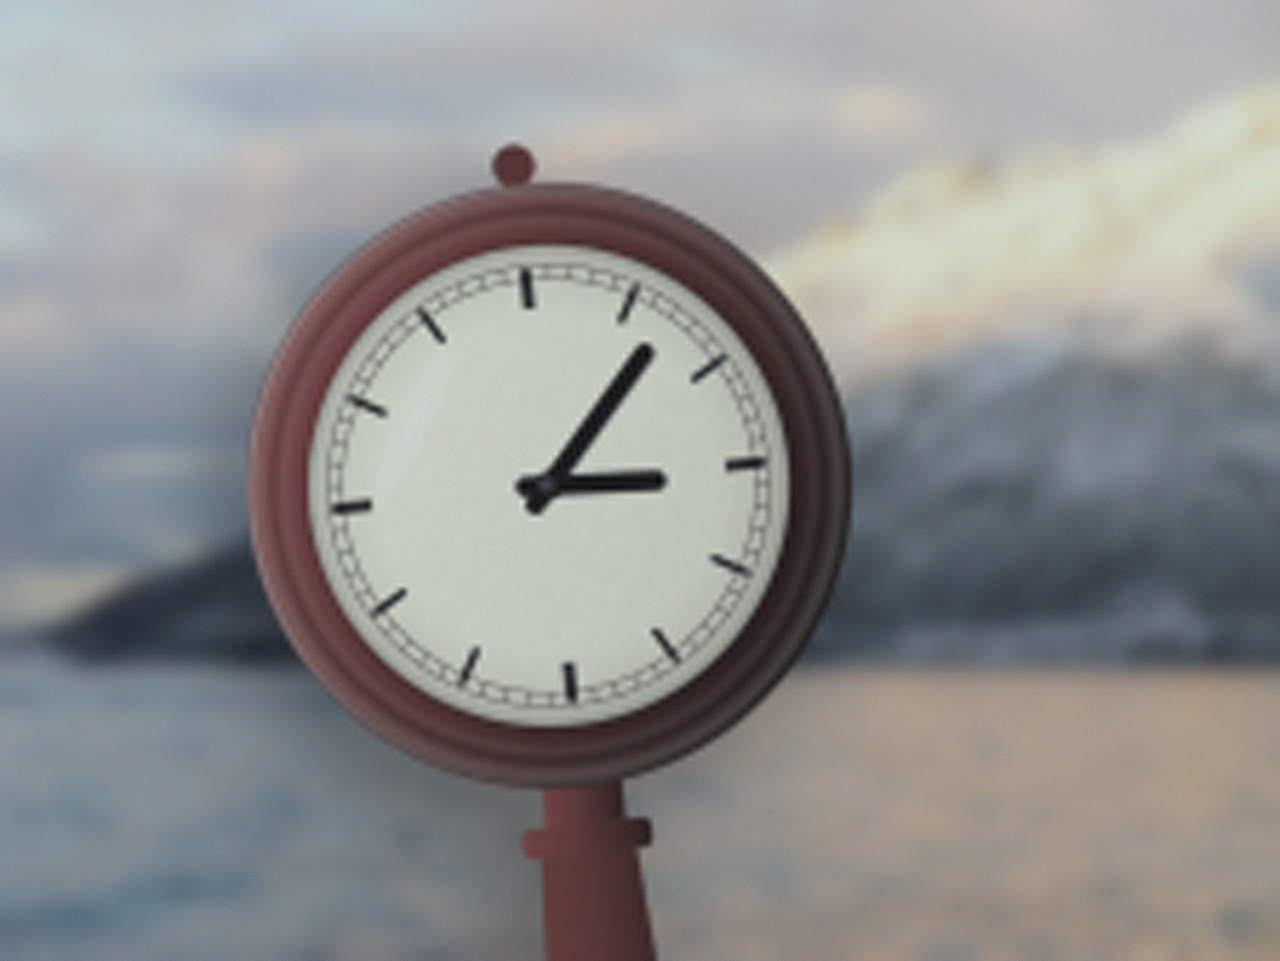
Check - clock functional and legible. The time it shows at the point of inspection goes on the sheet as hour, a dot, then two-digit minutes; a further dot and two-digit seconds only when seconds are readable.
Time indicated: 3.07
